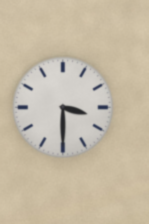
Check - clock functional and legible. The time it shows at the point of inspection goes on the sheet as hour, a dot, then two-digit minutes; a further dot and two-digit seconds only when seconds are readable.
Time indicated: 3.30
